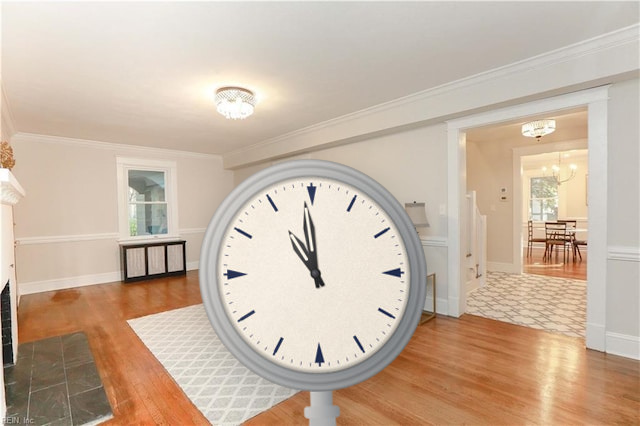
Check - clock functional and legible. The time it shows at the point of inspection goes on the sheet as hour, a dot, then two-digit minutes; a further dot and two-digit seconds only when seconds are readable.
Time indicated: 10.59
